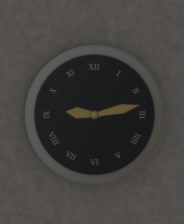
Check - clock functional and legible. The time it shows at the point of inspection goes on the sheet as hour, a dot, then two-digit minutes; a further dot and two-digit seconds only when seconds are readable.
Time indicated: 9.13
